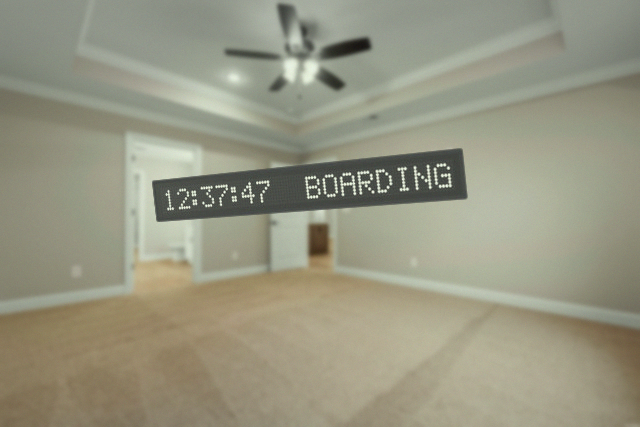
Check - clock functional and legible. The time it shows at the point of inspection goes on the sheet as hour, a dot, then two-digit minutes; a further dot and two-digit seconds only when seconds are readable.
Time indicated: 12.37.47
